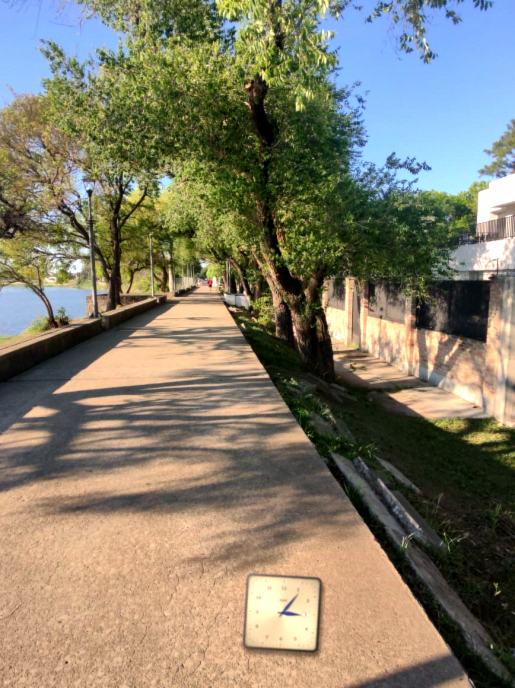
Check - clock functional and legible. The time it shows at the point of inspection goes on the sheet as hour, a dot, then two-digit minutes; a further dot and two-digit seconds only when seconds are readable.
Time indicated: 3.06
